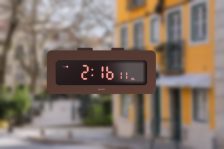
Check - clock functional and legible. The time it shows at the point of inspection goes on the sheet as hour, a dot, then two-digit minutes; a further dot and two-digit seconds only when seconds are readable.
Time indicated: 2.16.11
